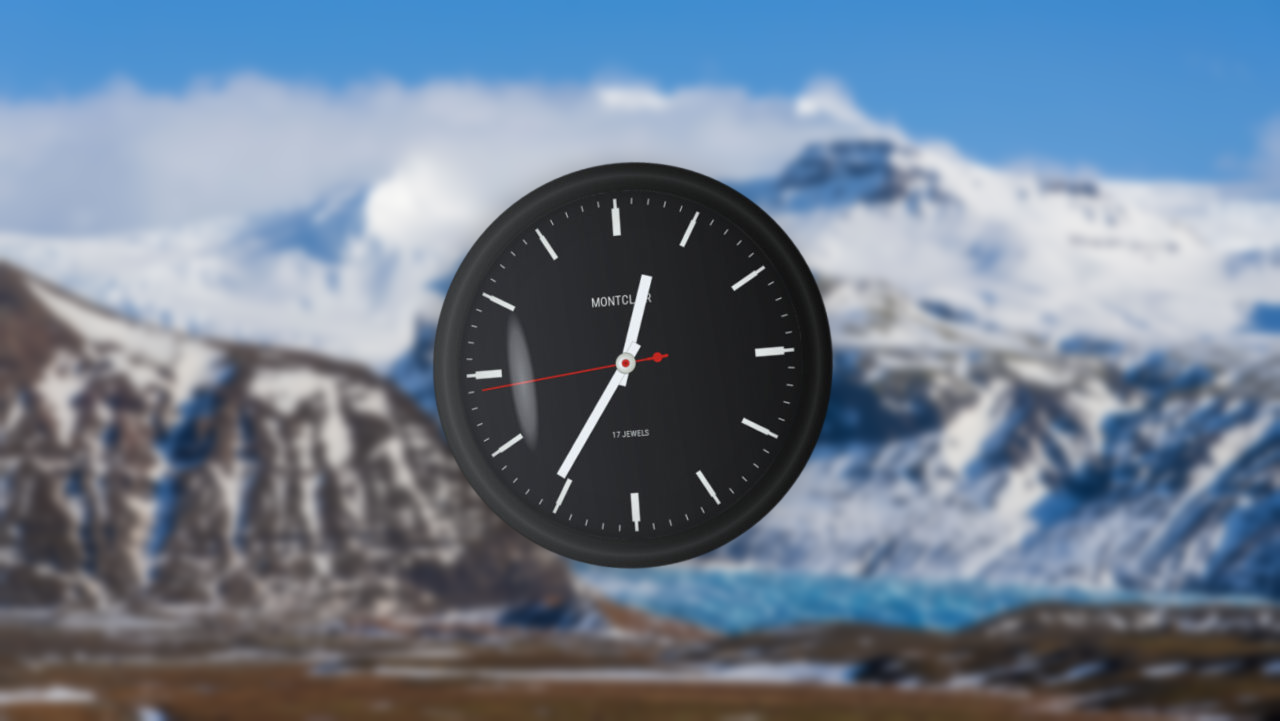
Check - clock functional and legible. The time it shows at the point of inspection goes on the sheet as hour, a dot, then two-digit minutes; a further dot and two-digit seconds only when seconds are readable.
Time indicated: 12.35.44
